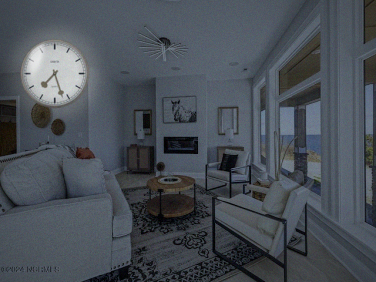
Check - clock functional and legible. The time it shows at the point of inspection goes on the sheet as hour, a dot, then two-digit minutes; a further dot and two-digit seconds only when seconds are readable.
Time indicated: 7.27
